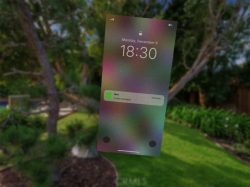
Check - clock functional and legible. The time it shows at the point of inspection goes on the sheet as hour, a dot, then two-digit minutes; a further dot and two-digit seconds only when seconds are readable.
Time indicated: 18.30
